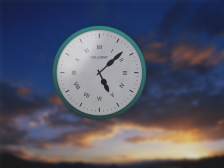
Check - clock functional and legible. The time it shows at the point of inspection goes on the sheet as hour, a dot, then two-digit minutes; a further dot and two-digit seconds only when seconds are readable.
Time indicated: 5.08
